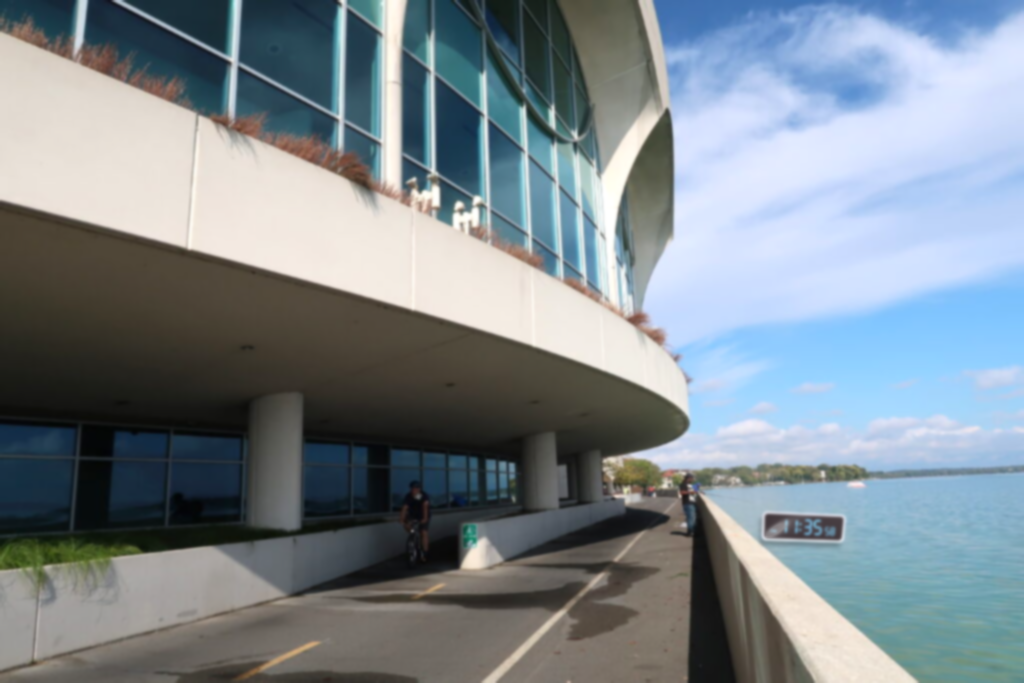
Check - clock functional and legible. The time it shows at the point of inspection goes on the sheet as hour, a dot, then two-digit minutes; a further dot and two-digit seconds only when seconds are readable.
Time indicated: 11.35
